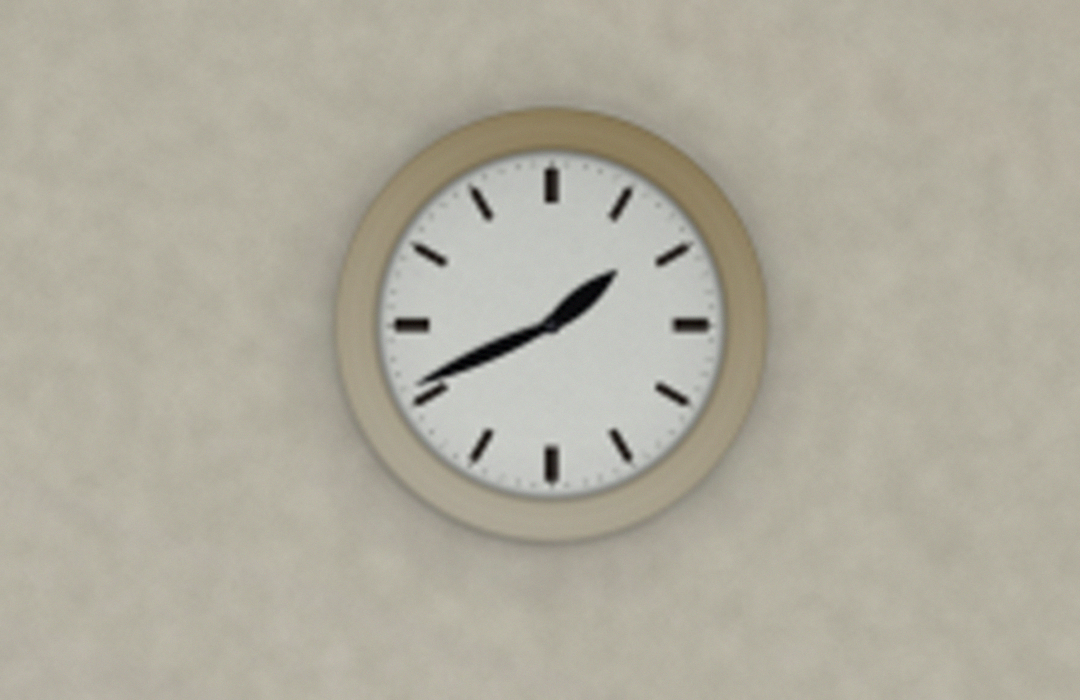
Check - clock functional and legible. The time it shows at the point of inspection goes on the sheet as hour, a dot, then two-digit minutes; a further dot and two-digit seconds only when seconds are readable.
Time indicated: 1.41
